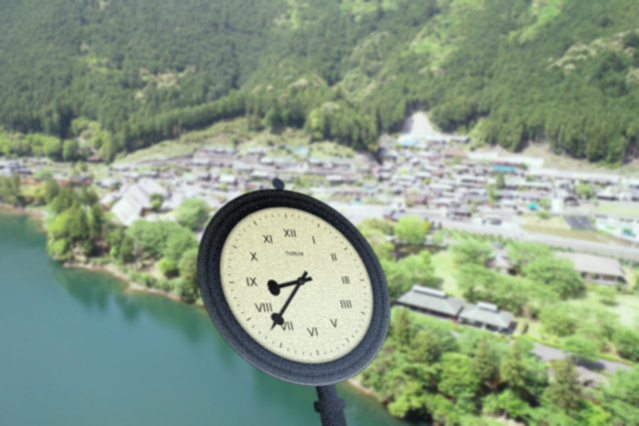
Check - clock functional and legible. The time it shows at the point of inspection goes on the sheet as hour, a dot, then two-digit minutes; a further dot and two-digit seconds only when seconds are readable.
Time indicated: 8.37
